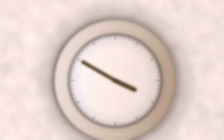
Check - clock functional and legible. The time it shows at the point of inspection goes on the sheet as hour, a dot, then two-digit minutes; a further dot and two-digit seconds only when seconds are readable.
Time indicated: 3.50
